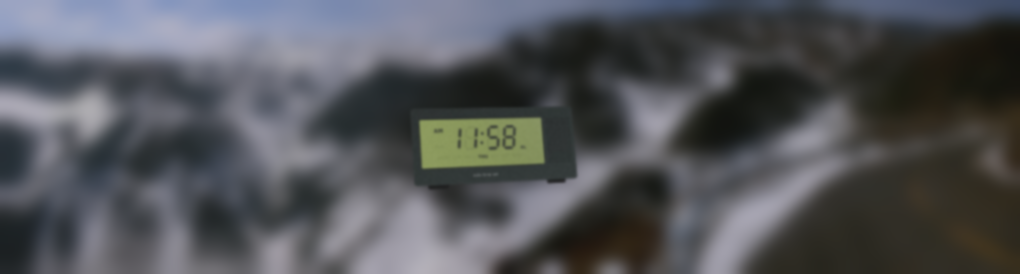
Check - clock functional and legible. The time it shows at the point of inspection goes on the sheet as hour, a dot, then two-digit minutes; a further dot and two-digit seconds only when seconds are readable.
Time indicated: 11.58
